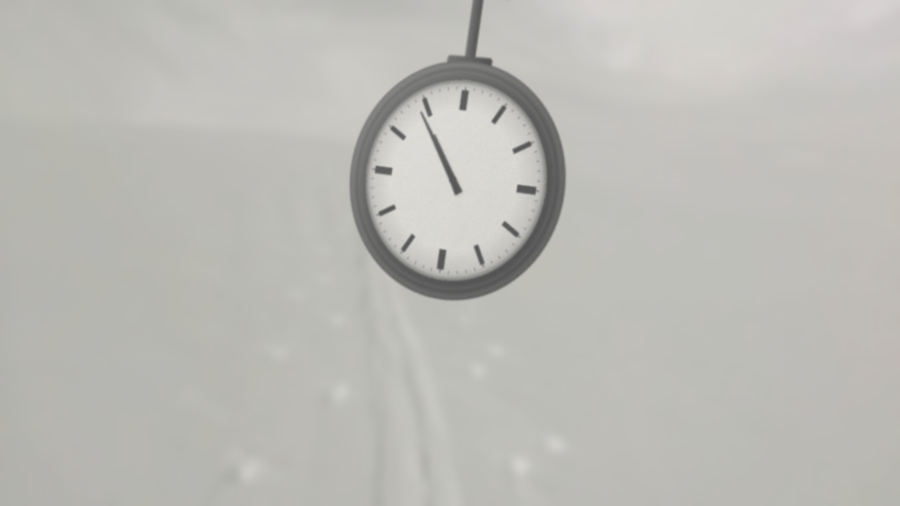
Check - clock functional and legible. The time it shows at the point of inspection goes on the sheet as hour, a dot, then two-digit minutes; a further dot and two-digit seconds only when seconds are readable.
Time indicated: 10.54
